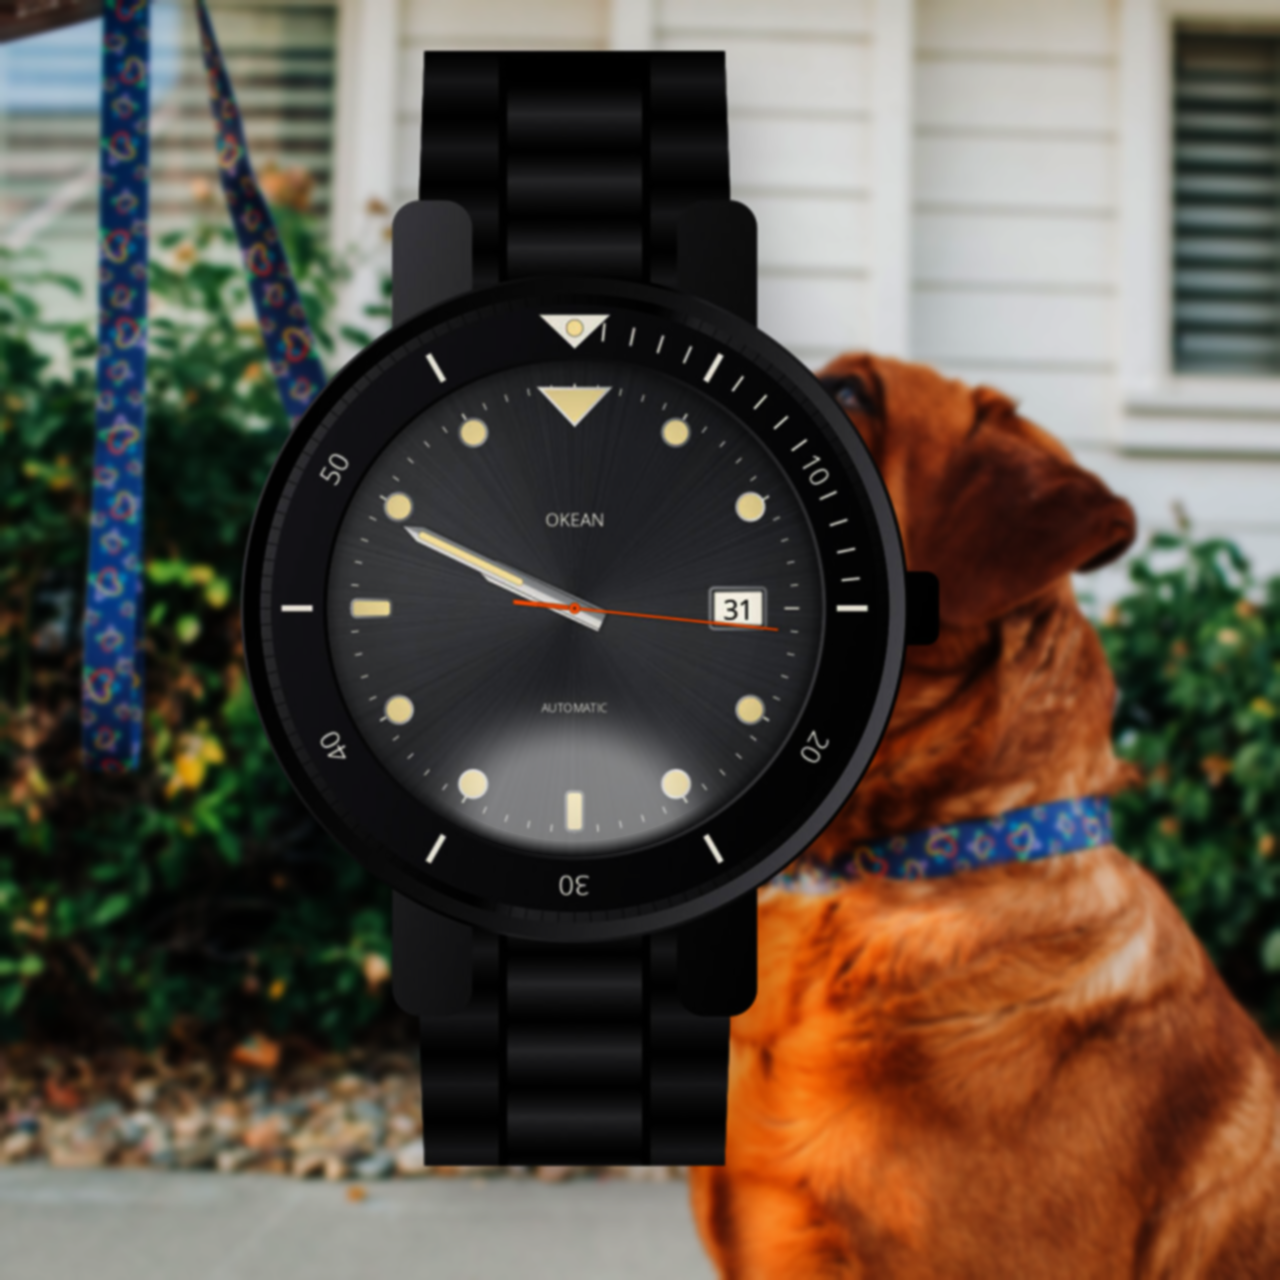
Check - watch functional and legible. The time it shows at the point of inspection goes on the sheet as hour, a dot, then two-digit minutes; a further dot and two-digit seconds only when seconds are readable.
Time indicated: 9.49.16
